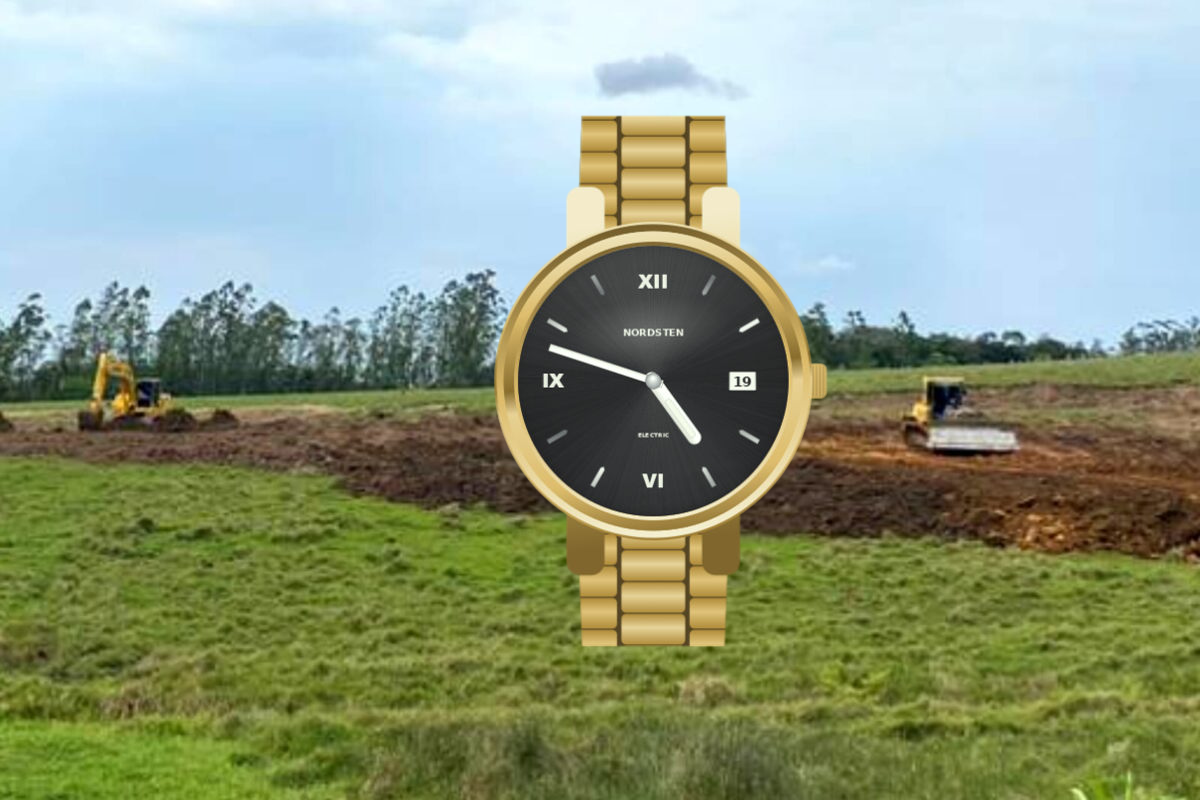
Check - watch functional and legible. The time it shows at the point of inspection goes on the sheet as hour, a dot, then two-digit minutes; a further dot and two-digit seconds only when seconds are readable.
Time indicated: 4.48
